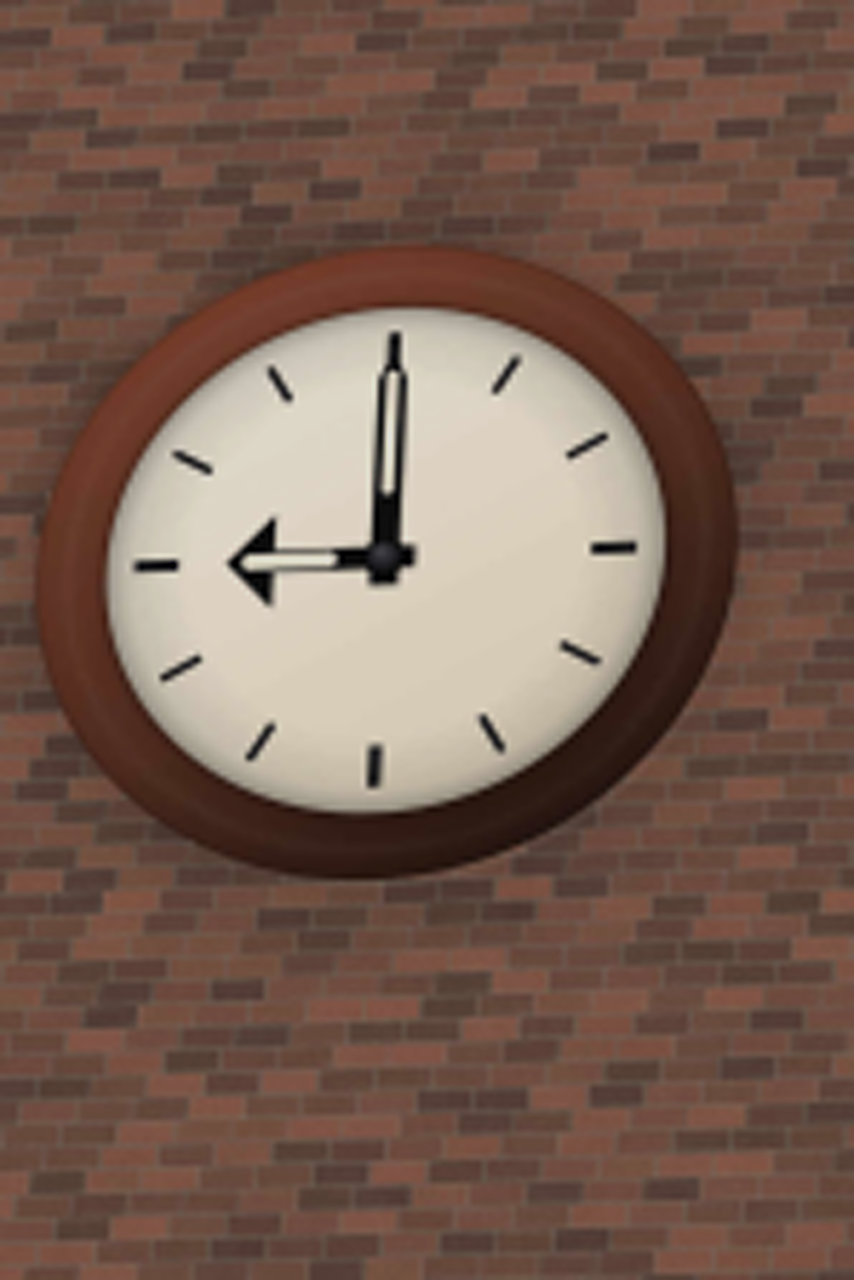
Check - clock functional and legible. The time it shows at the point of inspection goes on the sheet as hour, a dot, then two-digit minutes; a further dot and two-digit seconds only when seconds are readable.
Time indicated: 9.00
